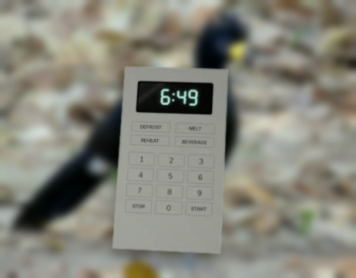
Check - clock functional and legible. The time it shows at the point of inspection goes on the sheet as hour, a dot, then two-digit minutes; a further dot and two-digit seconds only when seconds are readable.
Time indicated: 6.49
